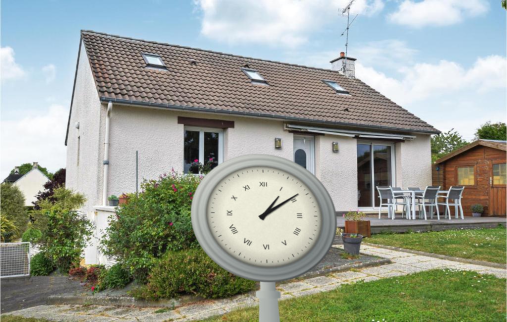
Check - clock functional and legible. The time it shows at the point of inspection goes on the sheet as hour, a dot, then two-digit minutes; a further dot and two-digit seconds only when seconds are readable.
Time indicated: 1.09
